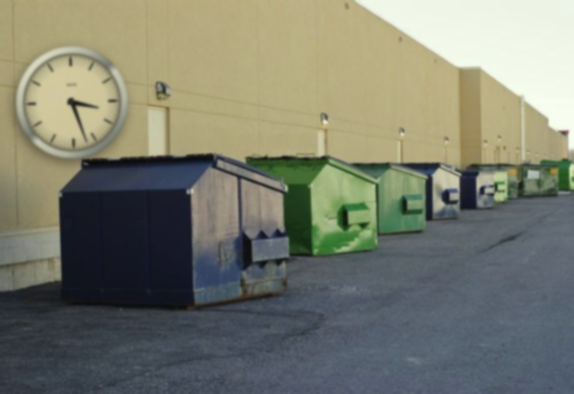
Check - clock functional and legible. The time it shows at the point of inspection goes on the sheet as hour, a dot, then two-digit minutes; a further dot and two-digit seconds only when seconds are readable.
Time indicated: 3.27
